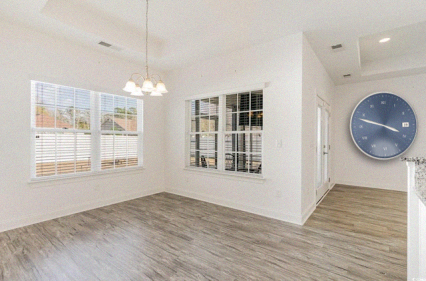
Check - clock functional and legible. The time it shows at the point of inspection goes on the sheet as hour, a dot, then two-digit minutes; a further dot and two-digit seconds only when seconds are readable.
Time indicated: 3.48
